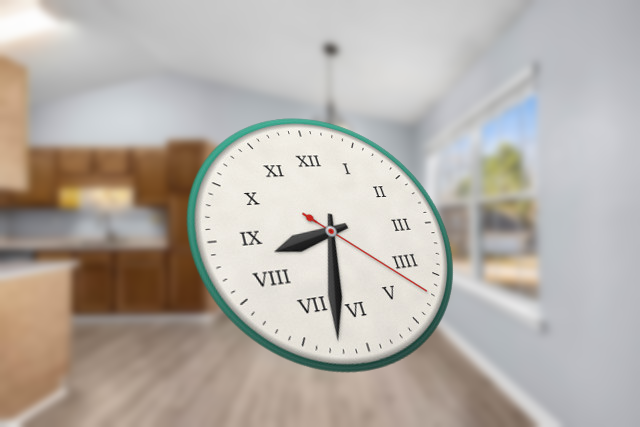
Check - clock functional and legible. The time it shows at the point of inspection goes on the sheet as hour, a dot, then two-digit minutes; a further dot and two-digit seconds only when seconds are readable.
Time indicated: 8.32.22
